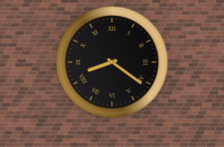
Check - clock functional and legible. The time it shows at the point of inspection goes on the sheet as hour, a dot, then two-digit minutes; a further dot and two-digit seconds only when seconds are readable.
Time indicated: 8.21
